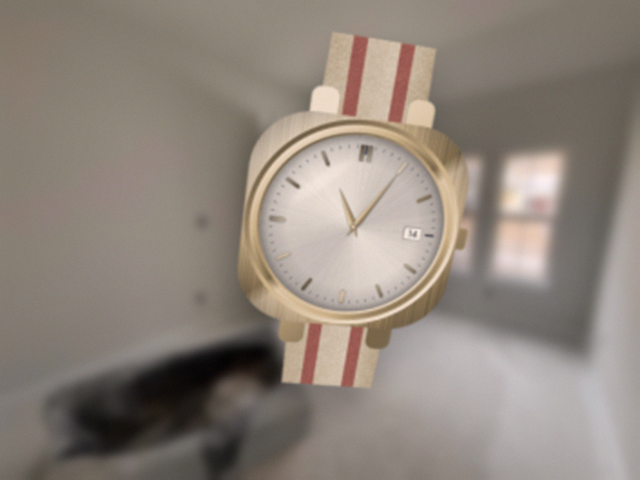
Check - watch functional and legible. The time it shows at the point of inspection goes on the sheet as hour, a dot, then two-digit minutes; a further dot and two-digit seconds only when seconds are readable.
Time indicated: 11.05
